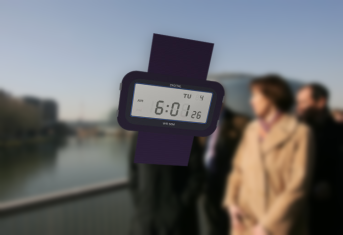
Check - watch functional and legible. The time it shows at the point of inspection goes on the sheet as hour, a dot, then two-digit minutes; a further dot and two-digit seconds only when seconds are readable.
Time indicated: 6.01.26
